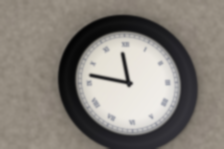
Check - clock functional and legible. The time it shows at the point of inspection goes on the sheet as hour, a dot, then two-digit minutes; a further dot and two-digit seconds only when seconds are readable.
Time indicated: 11.47
